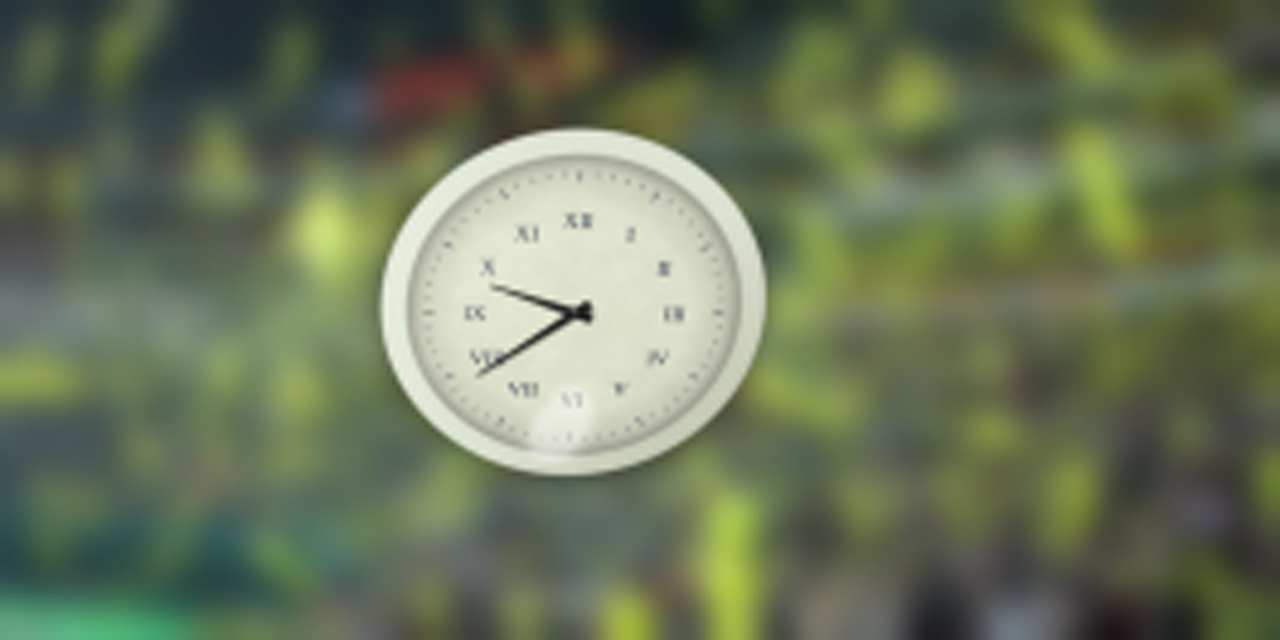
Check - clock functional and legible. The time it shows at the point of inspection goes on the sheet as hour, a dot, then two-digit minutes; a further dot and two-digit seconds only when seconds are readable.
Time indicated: 9.39
